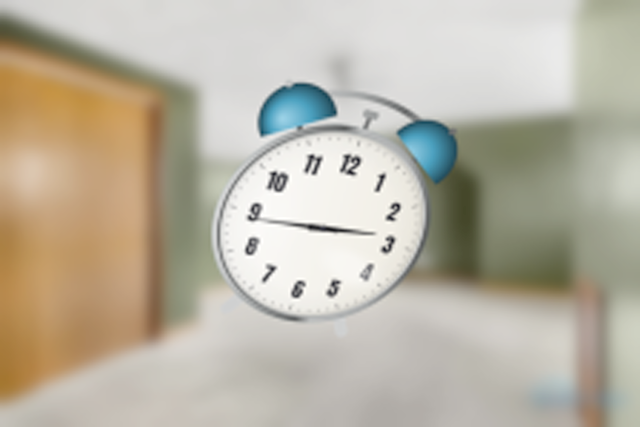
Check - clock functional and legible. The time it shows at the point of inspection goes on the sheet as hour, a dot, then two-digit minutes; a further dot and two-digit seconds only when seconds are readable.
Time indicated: 2.44
